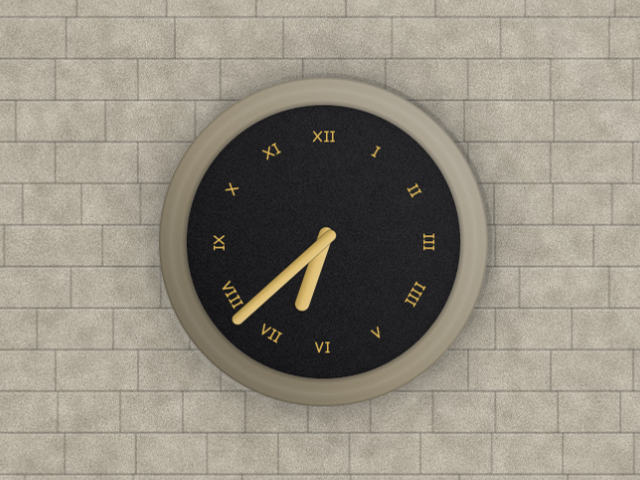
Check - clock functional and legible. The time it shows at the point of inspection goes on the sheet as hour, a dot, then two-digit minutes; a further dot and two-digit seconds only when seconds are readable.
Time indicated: 6.38
